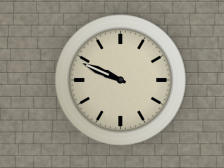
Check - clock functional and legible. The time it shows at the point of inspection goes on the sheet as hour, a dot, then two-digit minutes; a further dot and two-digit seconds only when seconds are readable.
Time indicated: 9.49
